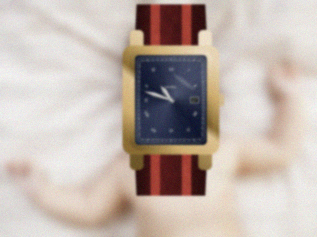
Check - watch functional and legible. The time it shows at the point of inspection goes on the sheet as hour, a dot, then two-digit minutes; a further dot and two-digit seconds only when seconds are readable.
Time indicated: 10.48
